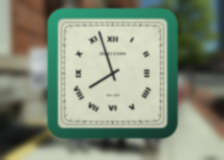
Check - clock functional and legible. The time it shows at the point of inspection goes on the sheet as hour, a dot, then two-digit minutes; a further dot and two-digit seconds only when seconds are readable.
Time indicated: 7.57
